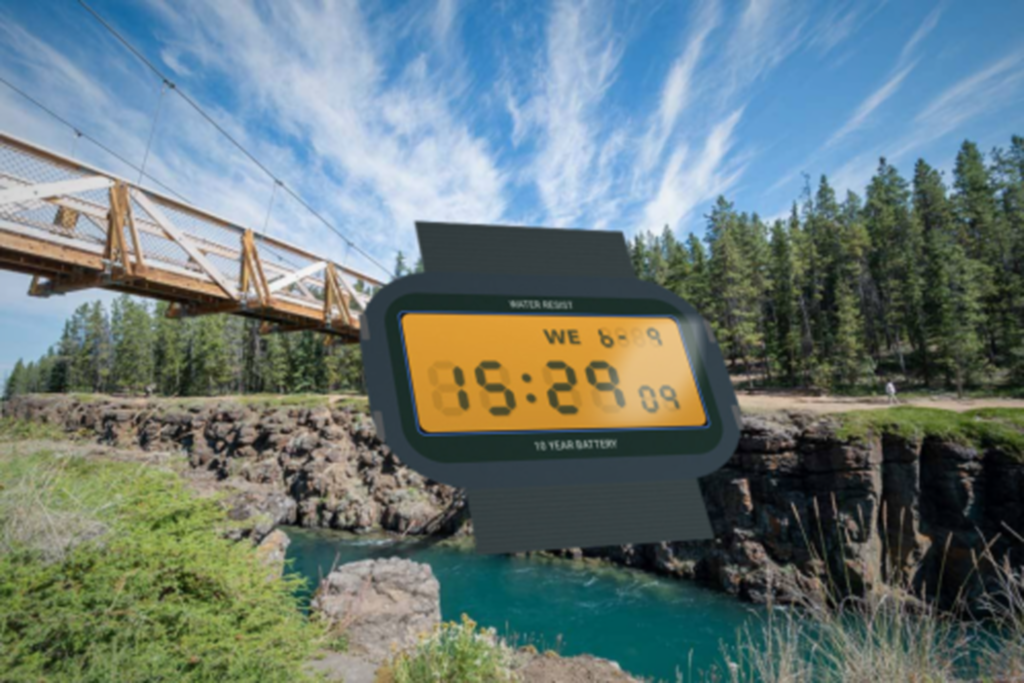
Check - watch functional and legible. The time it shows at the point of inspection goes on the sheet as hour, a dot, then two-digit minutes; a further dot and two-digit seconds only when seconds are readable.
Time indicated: 15.29.09
